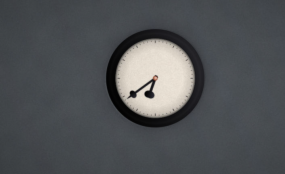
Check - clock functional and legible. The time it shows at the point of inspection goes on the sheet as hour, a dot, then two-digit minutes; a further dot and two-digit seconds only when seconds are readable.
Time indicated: 6.39
